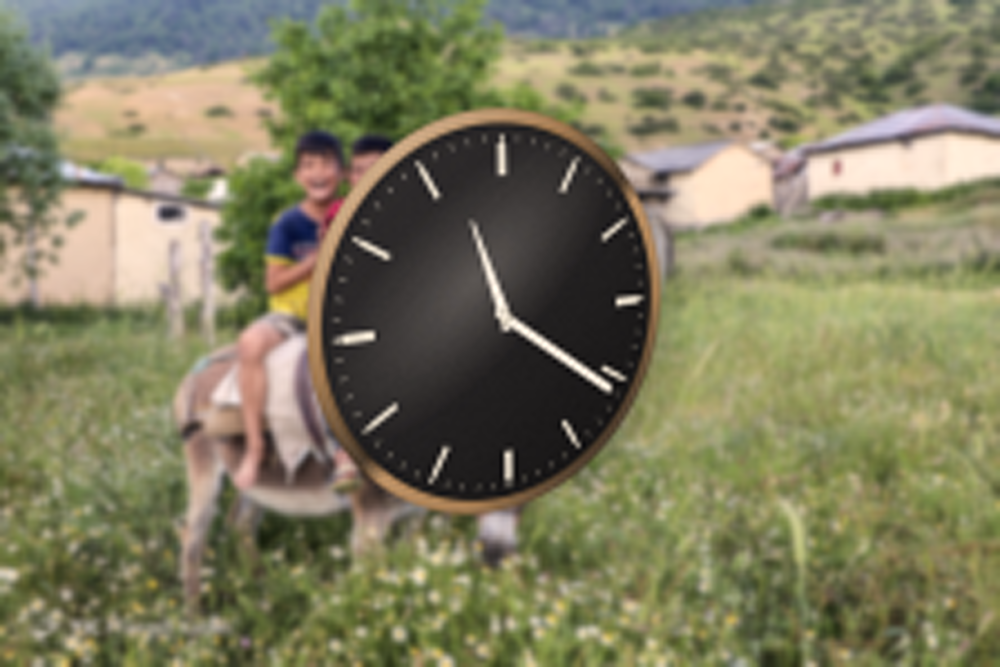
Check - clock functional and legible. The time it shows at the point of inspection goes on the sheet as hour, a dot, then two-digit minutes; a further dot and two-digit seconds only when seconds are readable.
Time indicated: 11.21
